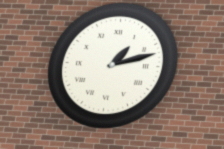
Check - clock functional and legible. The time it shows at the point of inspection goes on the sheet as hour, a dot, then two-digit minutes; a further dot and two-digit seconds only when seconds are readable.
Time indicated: 1.12
